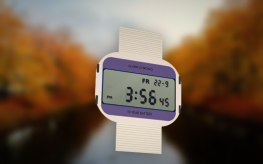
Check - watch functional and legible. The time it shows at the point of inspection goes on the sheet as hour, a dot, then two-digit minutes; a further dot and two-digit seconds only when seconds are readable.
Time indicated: 3.56.45
